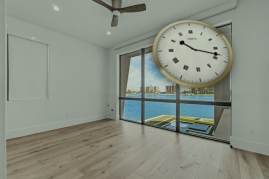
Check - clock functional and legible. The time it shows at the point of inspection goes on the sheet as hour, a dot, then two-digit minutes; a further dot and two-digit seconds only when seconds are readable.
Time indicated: 10.18
